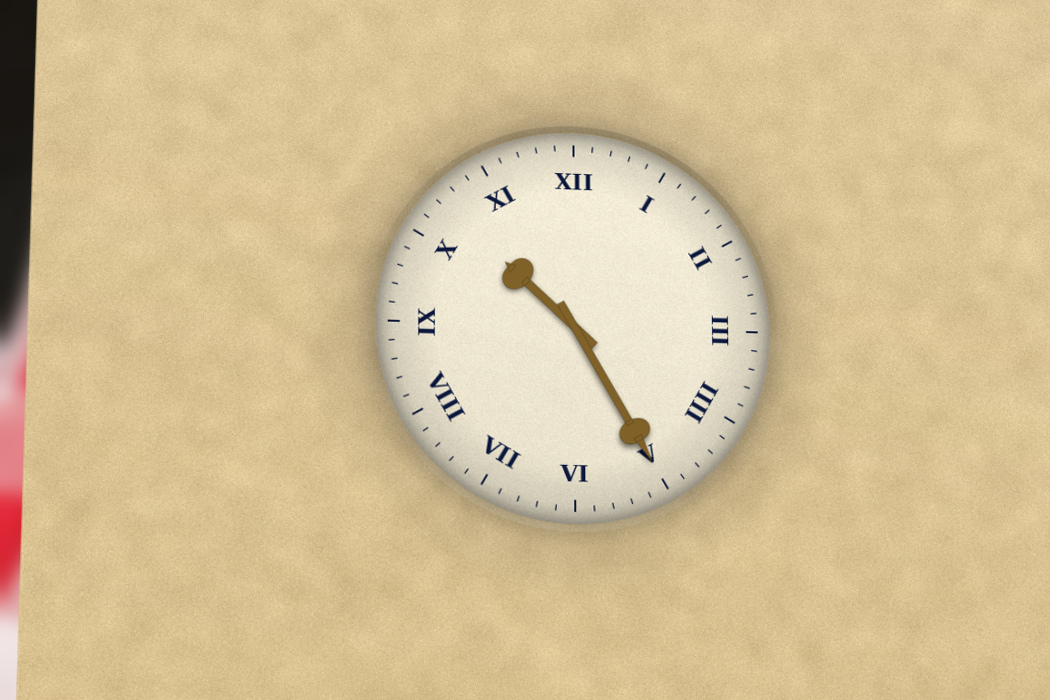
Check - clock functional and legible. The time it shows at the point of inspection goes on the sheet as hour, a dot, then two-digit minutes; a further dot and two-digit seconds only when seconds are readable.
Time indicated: 10.25
